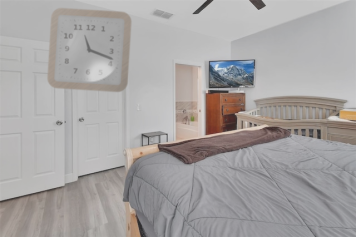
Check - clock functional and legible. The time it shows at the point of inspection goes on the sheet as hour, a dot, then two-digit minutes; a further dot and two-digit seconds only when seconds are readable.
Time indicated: 11.18
